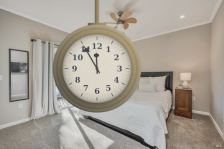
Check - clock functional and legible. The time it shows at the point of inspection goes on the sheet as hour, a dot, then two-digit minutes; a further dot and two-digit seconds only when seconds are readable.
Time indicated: 11.55
